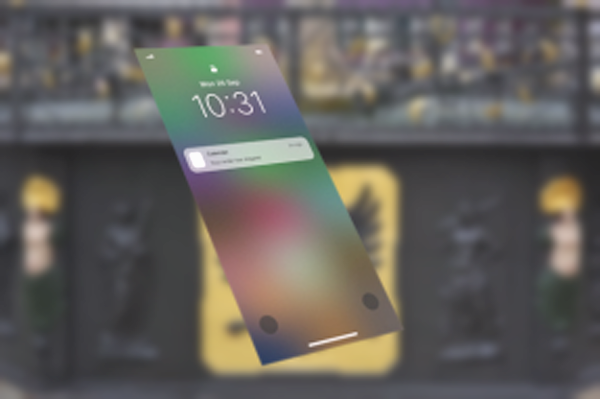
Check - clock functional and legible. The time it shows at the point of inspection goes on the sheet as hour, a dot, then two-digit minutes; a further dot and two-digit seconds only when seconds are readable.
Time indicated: 10.31
